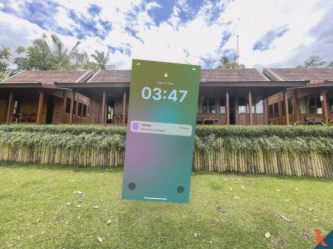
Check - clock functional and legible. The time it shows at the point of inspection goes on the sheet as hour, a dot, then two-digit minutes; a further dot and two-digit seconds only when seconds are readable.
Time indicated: 3.47
